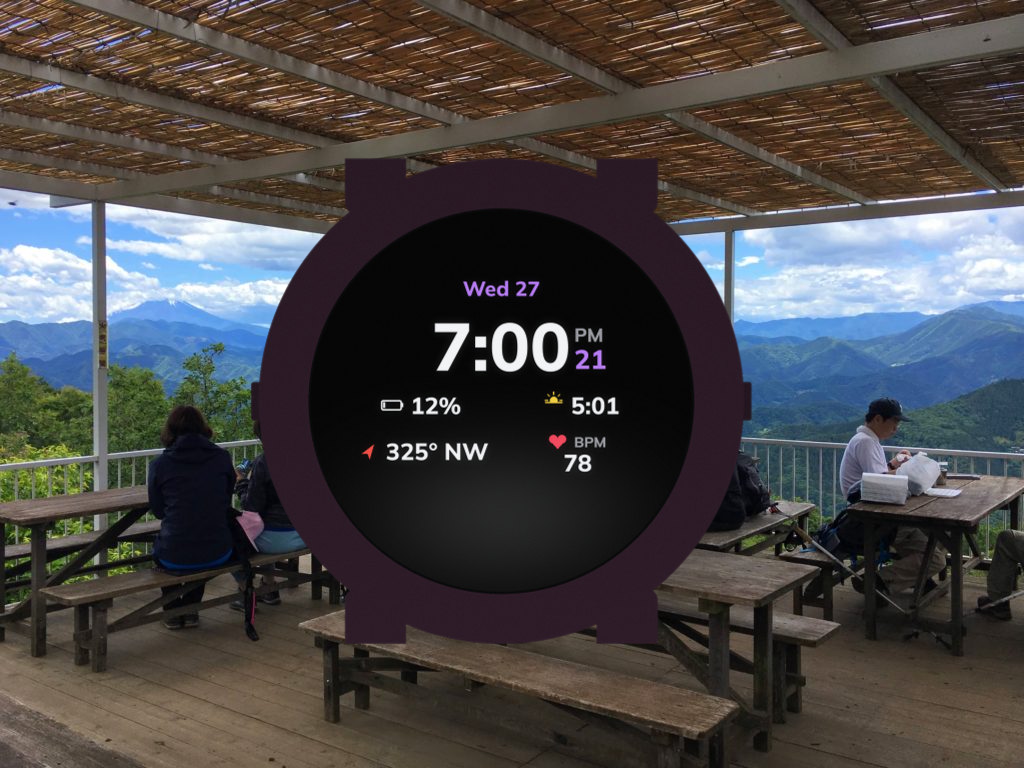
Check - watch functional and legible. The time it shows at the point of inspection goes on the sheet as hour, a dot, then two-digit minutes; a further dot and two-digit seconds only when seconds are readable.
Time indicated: 7.00.21
